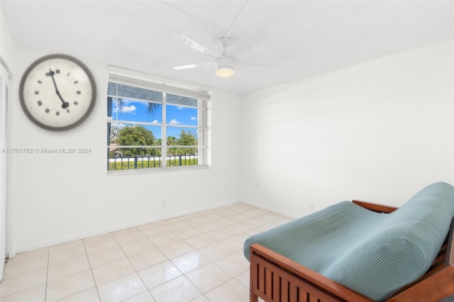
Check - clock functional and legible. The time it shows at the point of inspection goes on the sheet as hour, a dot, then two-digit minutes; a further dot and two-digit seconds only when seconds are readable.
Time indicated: 4.57
